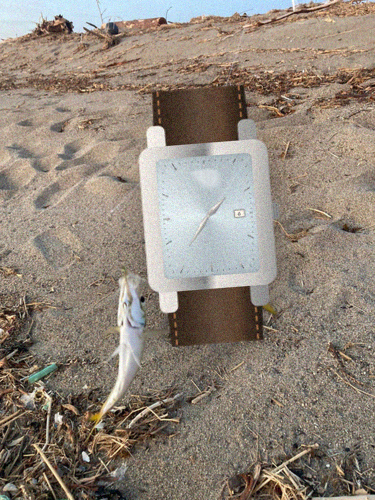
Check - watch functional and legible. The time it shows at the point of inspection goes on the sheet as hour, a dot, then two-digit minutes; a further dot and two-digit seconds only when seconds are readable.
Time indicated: 1.36
